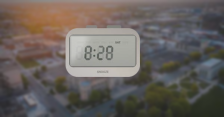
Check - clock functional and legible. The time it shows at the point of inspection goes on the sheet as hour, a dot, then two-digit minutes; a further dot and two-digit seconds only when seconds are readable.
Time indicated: 8.28
